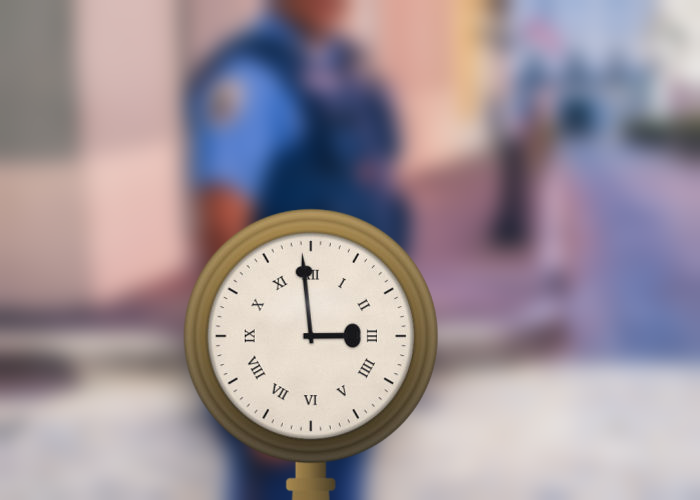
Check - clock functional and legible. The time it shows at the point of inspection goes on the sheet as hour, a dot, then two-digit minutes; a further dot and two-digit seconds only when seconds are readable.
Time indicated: 2.59
